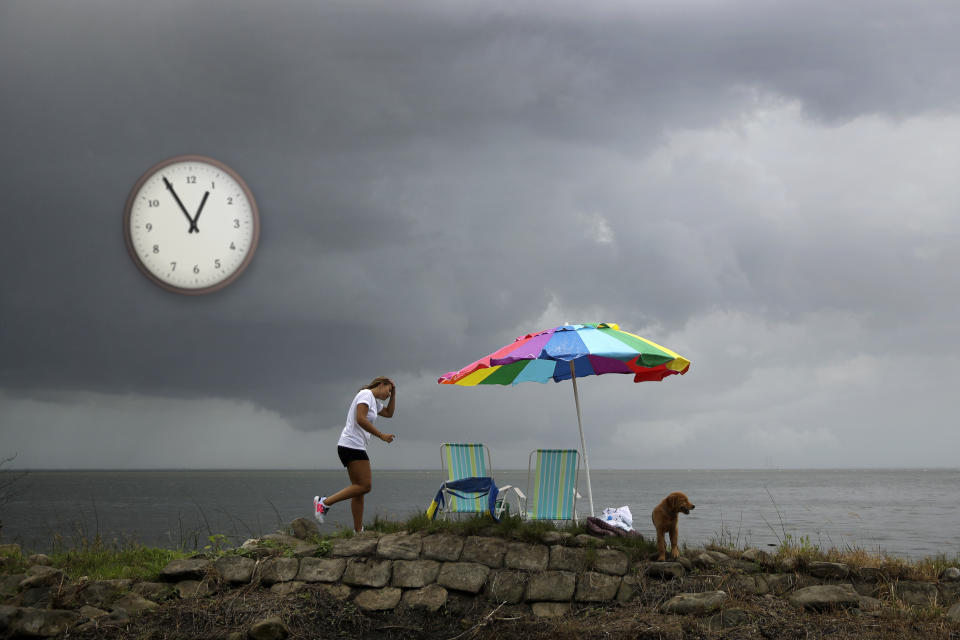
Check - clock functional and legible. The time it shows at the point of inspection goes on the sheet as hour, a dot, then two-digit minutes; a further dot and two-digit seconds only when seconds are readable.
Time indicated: 12.55
